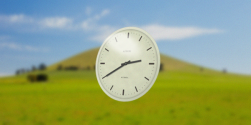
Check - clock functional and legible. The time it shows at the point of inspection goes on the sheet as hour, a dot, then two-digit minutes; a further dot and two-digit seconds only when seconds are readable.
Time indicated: 2.40
